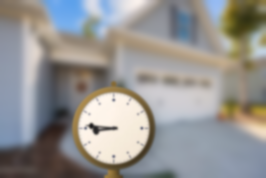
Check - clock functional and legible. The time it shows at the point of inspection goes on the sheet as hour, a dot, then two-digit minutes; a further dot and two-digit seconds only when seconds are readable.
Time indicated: 8.46
